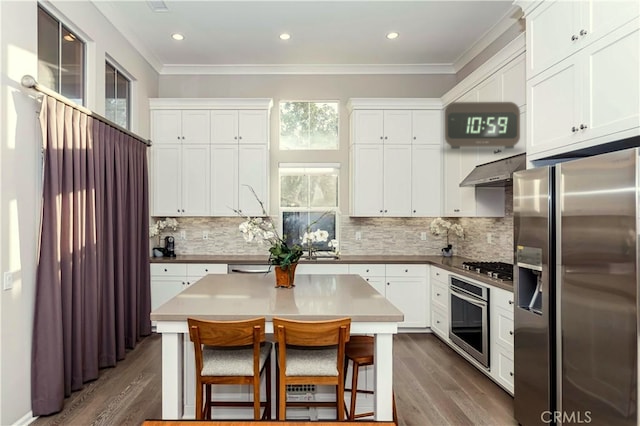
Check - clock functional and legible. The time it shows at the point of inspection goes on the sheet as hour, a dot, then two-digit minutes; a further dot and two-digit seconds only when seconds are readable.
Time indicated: 10.59
